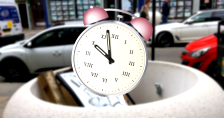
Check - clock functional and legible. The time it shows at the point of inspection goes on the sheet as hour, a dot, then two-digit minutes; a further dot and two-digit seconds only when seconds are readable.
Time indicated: 9.57
